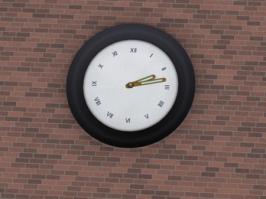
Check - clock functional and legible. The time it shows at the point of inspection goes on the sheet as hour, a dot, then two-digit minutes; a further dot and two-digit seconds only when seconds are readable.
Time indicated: 2.13
